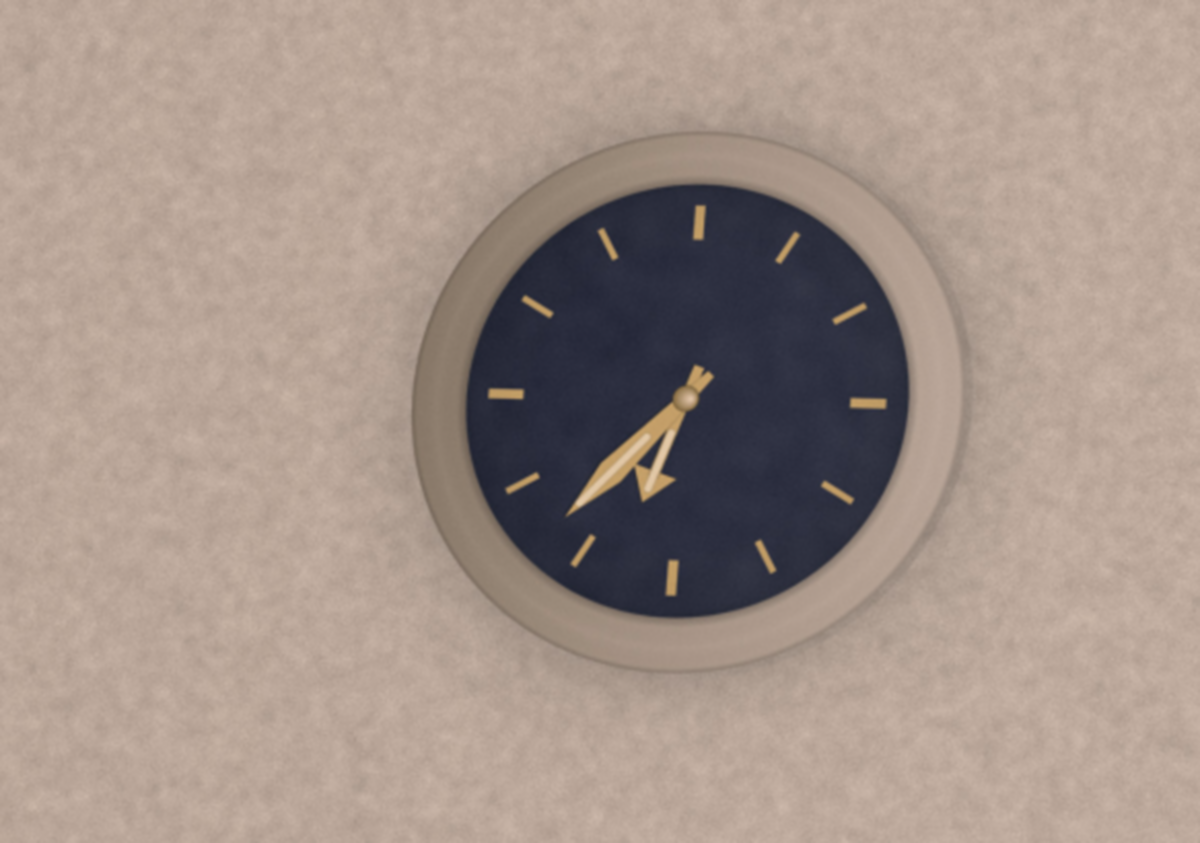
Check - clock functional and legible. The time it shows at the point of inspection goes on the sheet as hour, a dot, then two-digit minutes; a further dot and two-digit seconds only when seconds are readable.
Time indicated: 6.37
